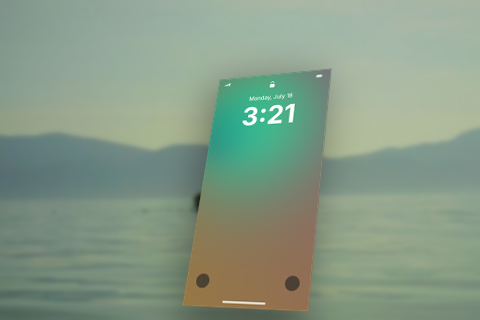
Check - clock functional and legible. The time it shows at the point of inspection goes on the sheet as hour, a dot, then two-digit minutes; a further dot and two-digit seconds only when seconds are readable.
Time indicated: 3.21
